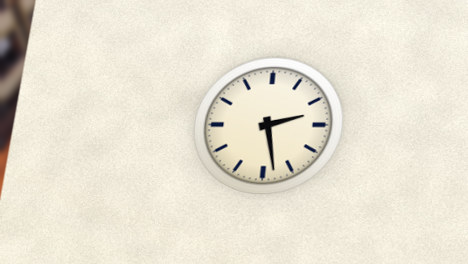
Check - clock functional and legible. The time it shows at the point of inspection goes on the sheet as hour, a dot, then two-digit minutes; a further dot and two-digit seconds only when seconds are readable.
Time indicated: 2.28
